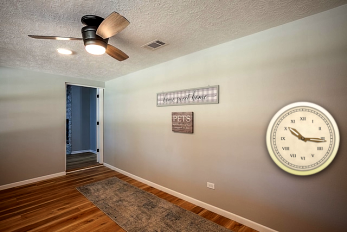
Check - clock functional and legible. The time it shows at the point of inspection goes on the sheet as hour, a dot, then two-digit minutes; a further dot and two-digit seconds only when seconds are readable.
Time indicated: 10.16
